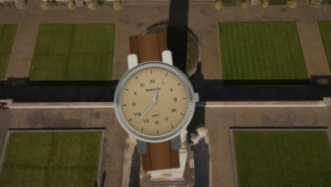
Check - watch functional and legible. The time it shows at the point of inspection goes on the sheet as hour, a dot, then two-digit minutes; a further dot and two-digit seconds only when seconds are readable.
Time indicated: 12.38
